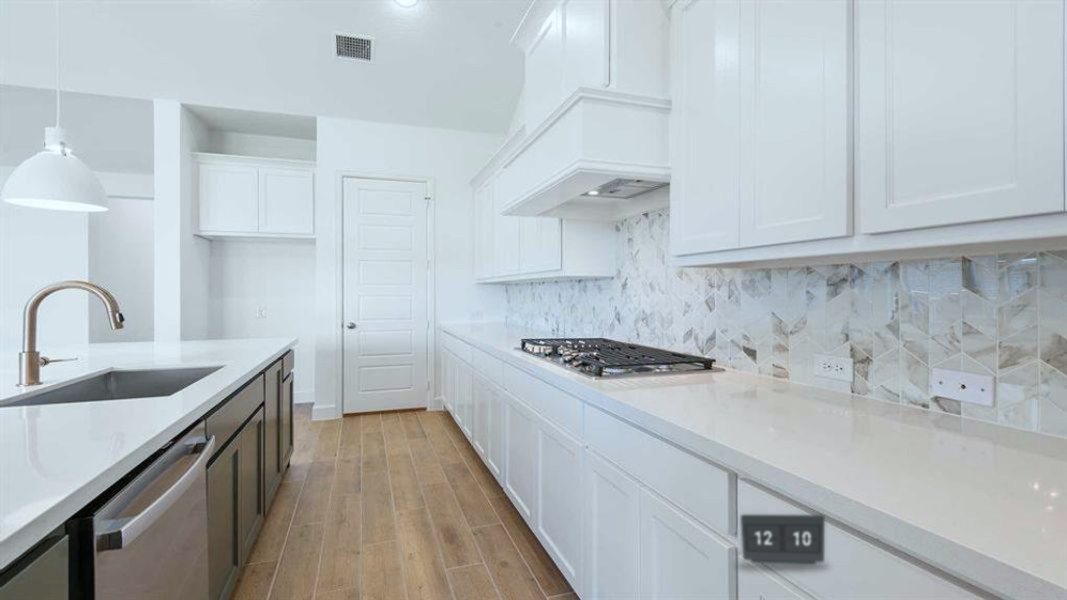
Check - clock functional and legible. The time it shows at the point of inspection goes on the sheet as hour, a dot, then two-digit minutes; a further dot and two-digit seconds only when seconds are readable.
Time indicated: 12.10
